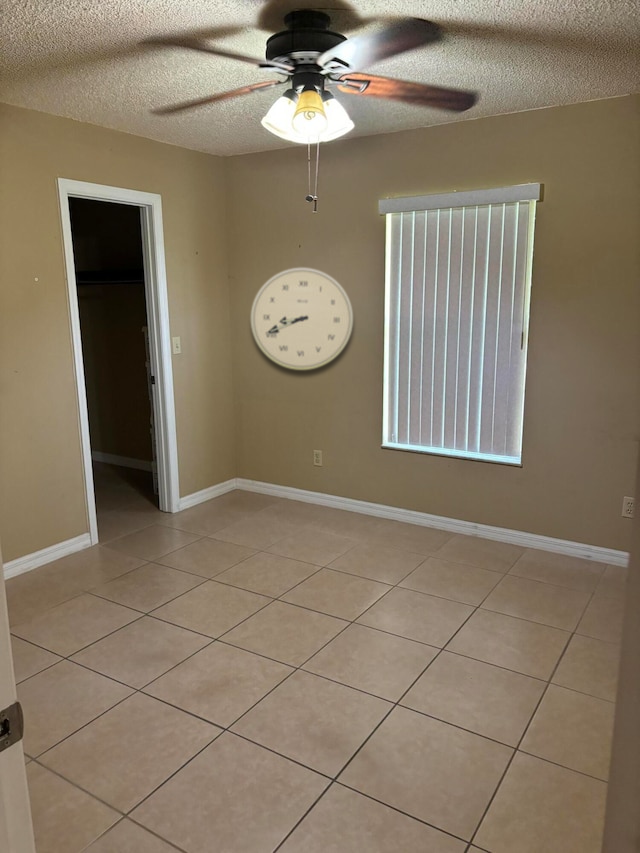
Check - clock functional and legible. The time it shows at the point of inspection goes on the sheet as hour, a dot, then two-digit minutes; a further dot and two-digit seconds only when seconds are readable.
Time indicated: 8.41
